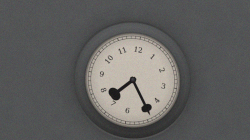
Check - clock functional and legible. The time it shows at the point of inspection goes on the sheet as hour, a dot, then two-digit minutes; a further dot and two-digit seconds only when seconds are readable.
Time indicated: 7.24
